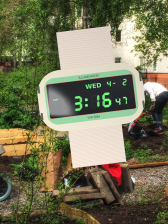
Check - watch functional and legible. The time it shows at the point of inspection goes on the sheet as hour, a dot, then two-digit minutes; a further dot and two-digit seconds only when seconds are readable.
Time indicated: 3.16.47
